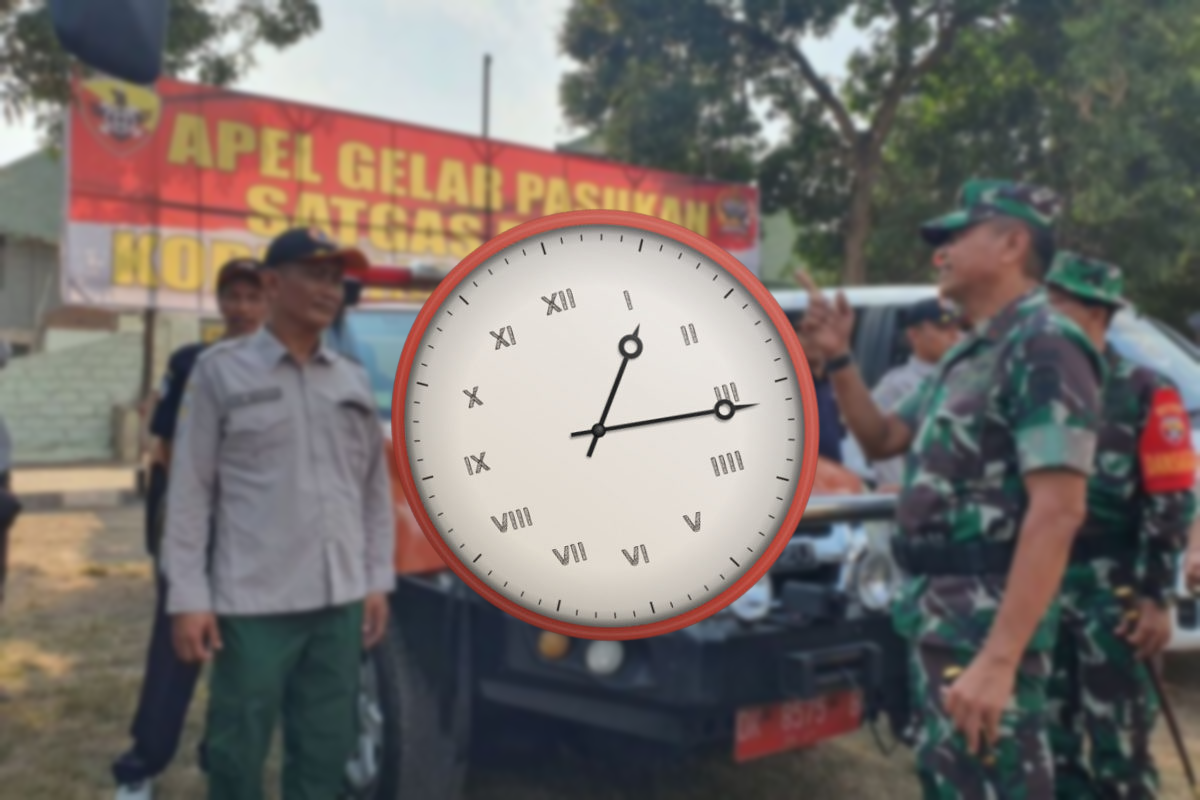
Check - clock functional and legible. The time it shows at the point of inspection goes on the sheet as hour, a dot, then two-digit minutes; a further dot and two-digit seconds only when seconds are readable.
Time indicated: 1.16
